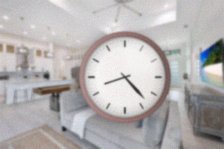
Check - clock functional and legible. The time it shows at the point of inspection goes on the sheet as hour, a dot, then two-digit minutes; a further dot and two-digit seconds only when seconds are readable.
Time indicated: 8.23
